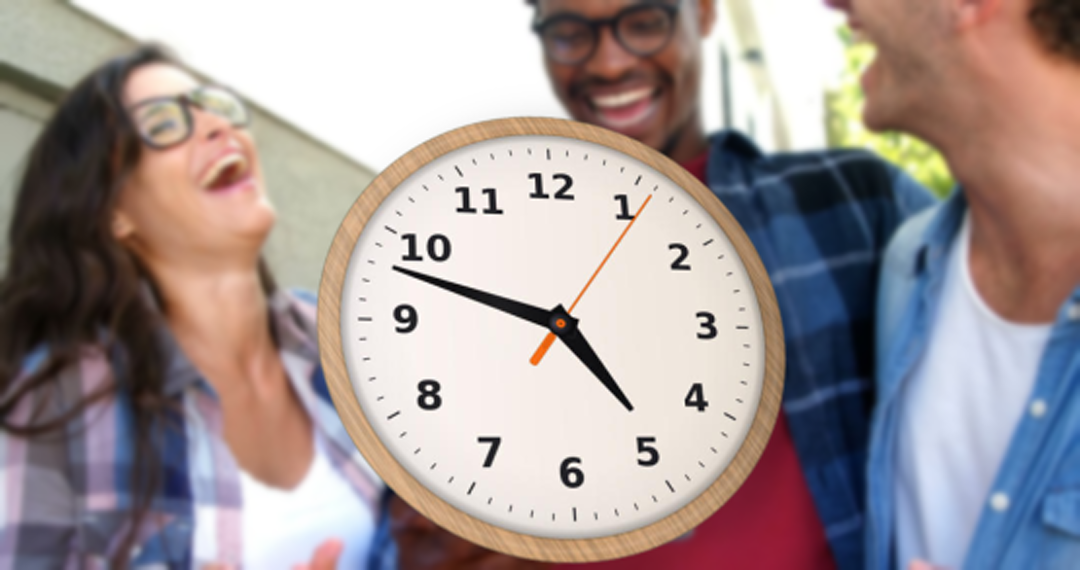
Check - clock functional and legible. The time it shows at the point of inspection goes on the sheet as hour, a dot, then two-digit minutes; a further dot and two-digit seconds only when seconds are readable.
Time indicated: 4.48.06
